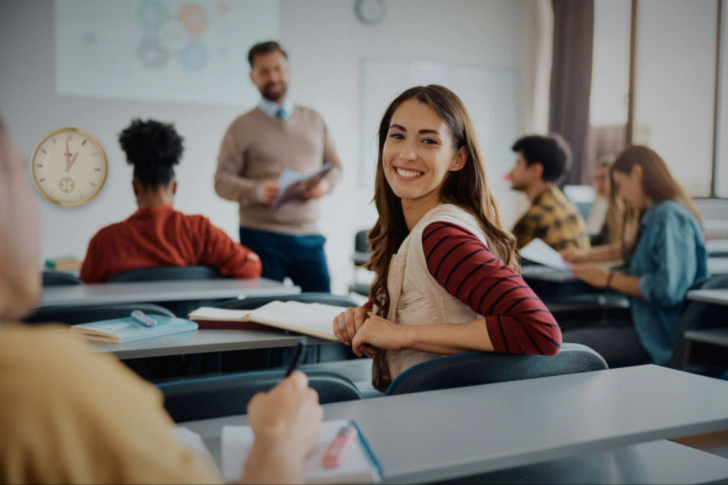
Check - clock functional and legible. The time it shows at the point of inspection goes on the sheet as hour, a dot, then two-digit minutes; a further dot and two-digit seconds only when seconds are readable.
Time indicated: 12.59
